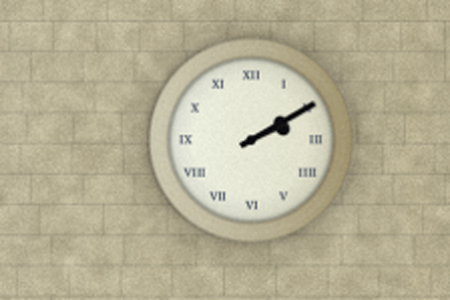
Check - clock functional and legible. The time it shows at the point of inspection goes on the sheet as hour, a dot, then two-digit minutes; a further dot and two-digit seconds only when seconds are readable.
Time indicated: 2.10
